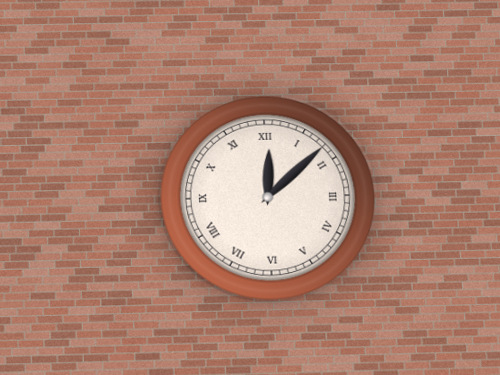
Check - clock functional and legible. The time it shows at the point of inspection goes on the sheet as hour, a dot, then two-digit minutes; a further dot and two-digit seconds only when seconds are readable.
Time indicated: 12.08
